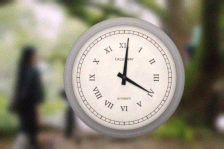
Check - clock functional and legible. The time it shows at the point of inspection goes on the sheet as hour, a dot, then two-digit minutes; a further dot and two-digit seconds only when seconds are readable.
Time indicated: 4.01
